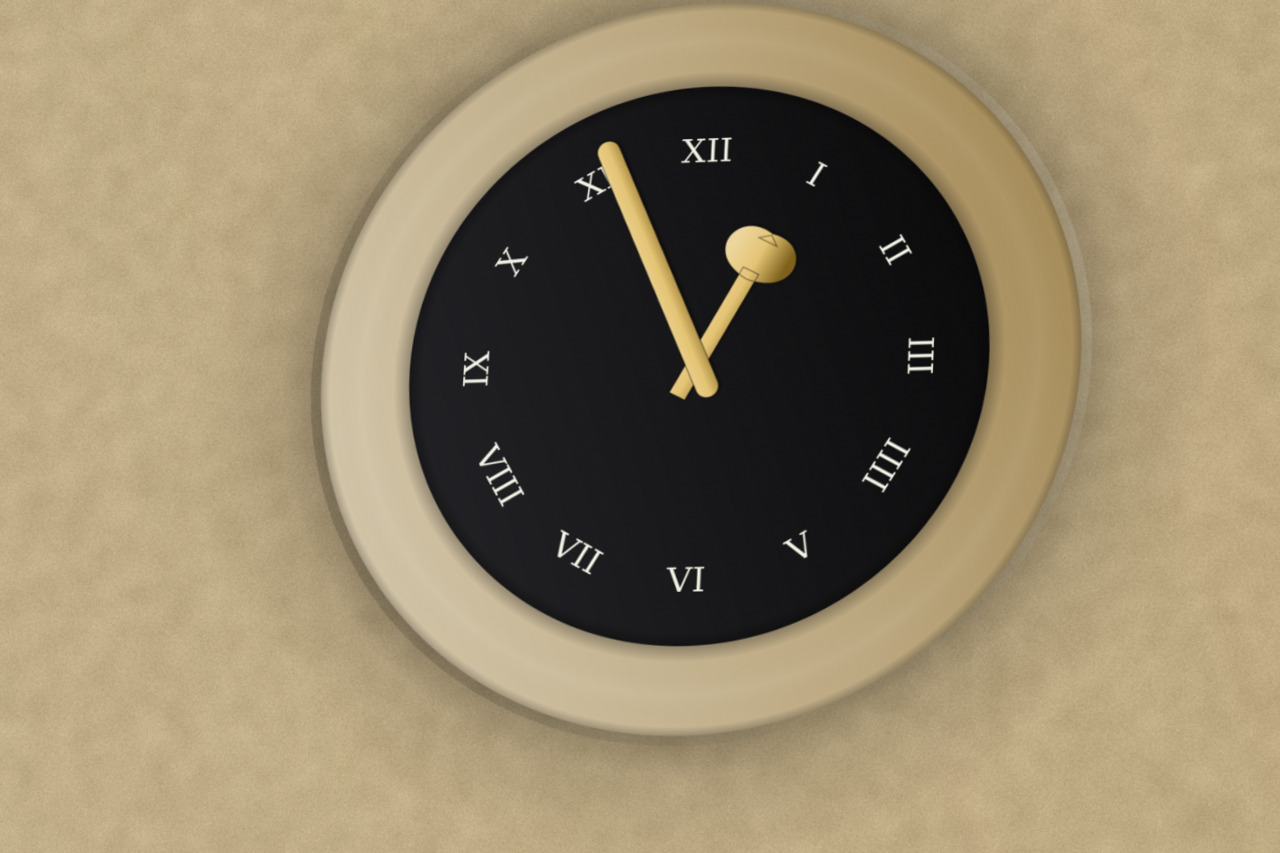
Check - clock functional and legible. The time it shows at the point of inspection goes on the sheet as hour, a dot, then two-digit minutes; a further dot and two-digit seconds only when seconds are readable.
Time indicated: 12.56
